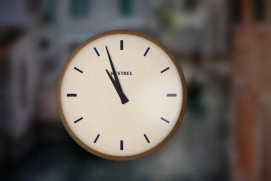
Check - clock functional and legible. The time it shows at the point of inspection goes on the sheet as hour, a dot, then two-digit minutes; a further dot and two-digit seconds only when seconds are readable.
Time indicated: 10.57
